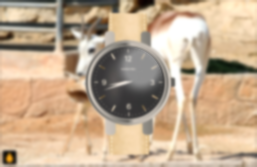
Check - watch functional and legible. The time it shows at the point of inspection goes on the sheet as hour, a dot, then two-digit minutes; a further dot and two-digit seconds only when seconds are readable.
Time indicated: 8.42
